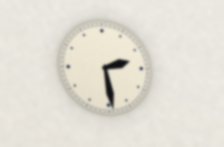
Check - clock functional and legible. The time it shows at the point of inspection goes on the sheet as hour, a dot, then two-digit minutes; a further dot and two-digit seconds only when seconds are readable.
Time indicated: 2.29
